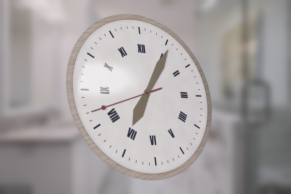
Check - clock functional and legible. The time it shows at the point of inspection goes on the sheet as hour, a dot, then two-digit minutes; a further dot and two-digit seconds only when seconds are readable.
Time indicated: 7.05.42
